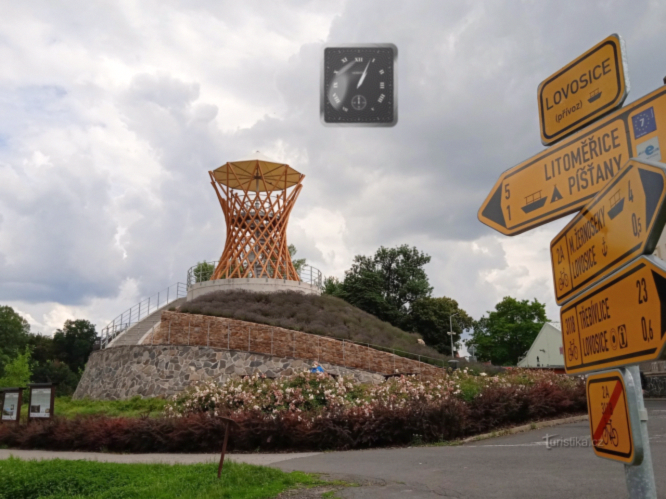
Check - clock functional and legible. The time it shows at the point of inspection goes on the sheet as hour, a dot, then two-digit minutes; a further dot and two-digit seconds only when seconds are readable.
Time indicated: 1.04
